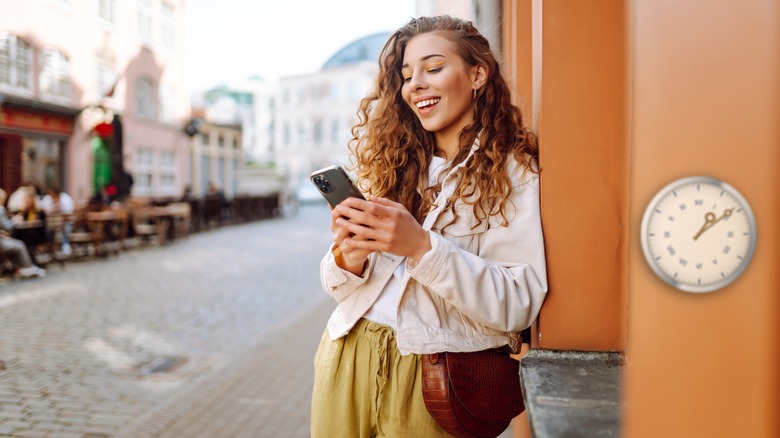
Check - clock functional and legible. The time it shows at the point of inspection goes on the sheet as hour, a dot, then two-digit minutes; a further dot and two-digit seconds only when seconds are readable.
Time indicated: 1.09
